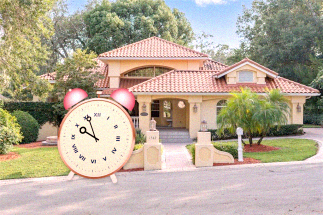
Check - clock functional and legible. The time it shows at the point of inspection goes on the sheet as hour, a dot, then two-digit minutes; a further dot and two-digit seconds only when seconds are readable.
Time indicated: 9.56
